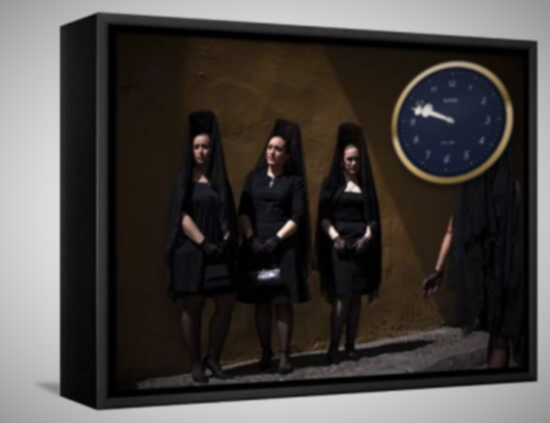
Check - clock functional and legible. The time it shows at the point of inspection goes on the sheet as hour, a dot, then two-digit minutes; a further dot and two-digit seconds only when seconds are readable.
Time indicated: 9.48
